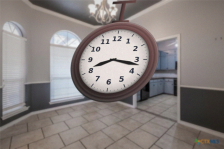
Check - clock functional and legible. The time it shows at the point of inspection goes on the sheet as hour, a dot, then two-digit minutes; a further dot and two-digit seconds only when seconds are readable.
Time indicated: 8.17
